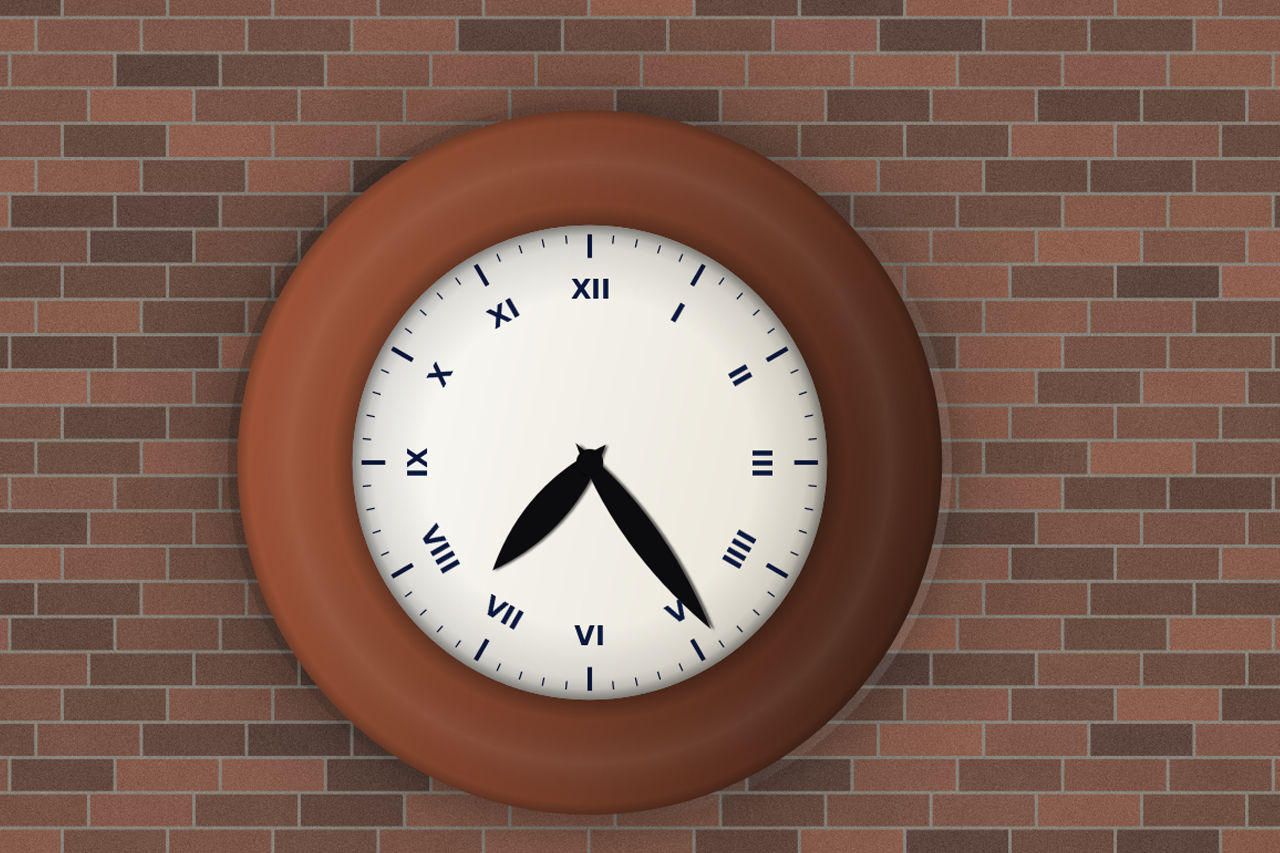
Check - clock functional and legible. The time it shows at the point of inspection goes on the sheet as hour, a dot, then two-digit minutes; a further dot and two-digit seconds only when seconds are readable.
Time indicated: 7.24
